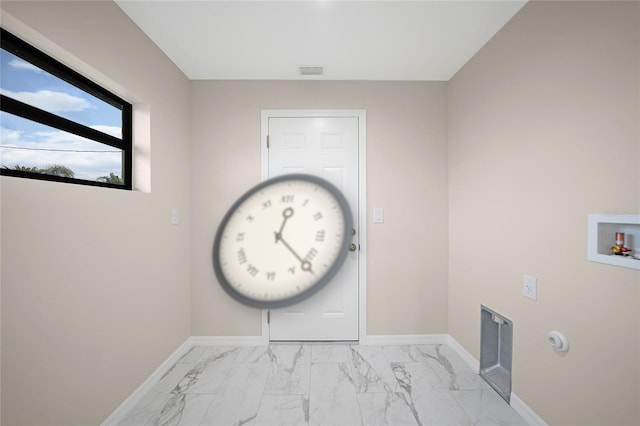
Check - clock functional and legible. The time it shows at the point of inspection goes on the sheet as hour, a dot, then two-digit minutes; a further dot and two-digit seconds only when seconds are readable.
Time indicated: 12.22
